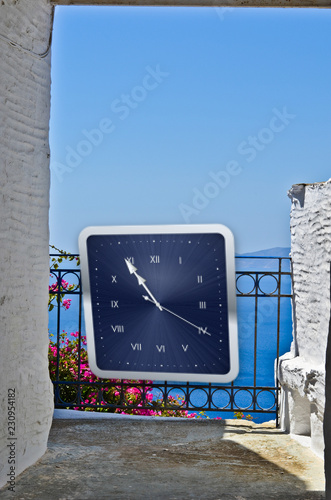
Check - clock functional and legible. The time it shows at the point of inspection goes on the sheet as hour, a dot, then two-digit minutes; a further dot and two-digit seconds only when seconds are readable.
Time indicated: 10.54.20
